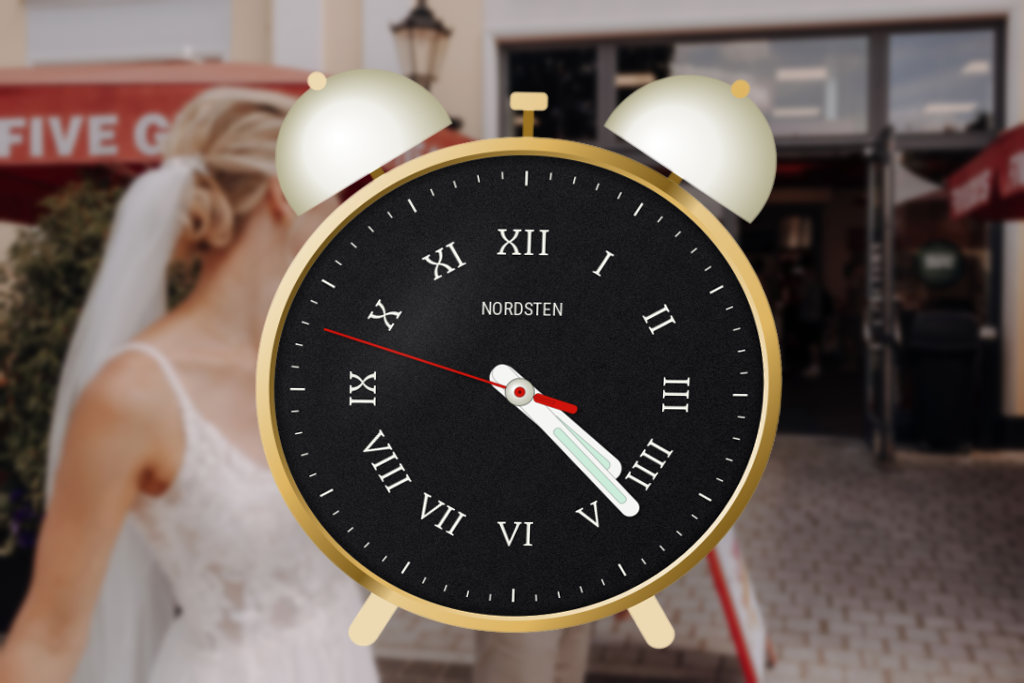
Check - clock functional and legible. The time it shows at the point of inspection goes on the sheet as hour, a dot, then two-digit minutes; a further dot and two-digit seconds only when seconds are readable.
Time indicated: 4.22.48
